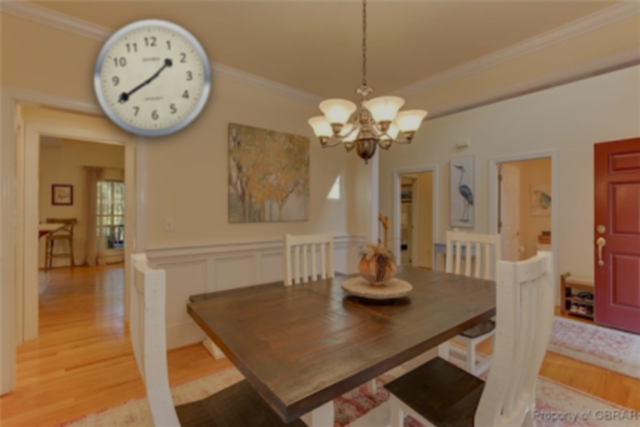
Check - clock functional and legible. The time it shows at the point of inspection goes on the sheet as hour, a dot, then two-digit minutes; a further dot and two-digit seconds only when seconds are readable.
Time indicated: 1.40
